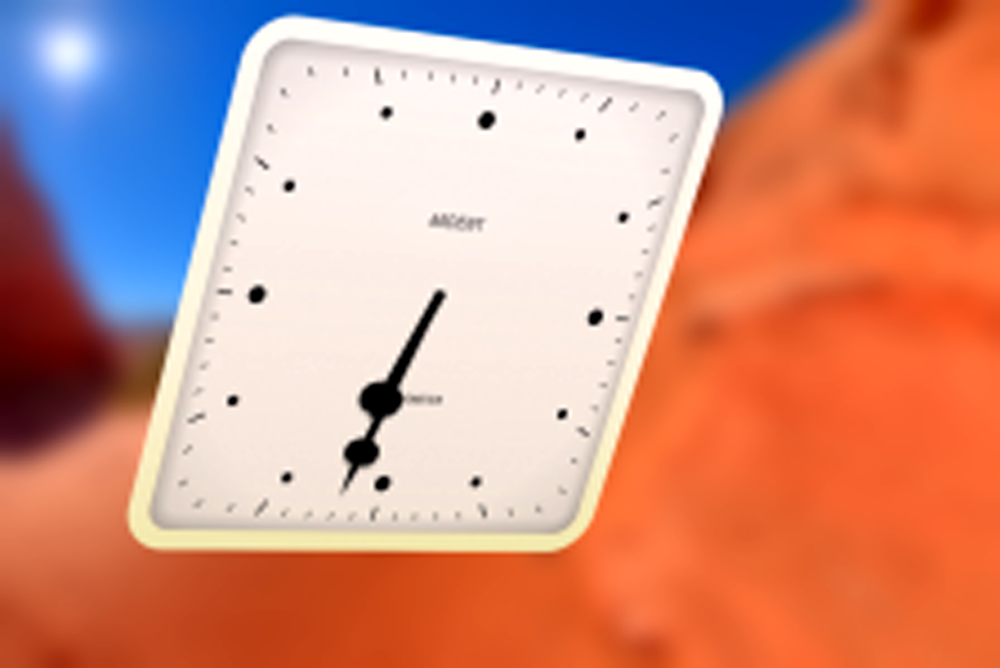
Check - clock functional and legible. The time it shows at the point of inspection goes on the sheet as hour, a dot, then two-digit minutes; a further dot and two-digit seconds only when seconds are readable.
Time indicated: 6.32
